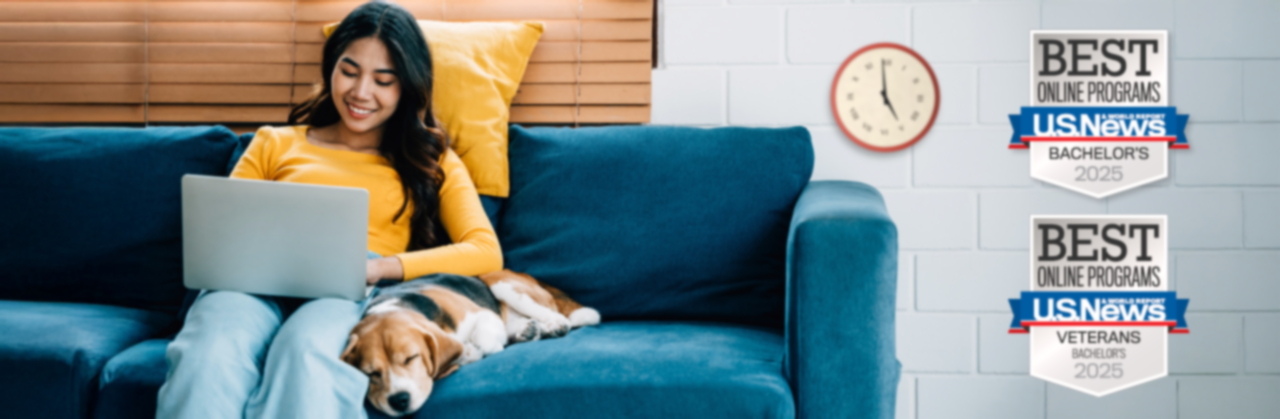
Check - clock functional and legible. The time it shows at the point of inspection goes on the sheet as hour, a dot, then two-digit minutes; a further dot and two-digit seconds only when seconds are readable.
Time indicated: 4.59
